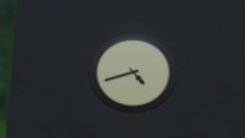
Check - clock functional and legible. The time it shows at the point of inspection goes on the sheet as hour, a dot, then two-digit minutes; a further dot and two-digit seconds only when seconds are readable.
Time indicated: 4.42
